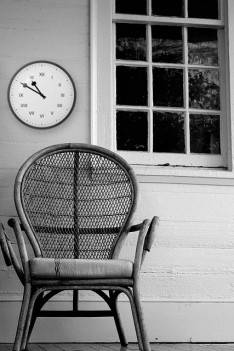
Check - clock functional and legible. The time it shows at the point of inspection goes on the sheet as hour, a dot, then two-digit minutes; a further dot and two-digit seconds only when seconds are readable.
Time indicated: 10.50
